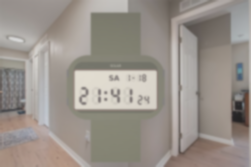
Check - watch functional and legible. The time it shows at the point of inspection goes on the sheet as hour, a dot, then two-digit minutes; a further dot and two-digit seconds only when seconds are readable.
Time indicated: 21.41
